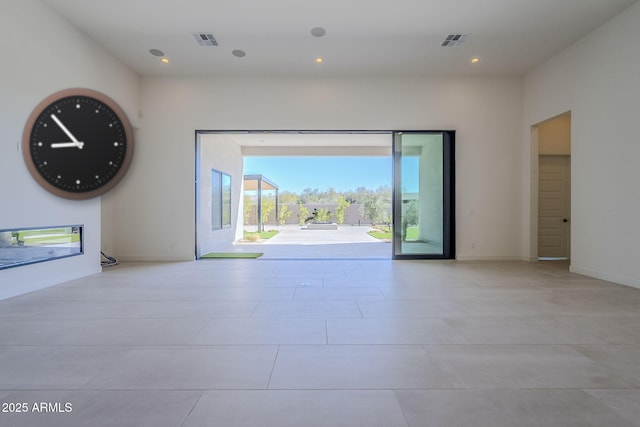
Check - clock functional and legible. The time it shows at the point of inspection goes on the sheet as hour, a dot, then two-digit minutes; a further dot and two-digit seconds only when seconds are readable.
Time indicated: 8.53
